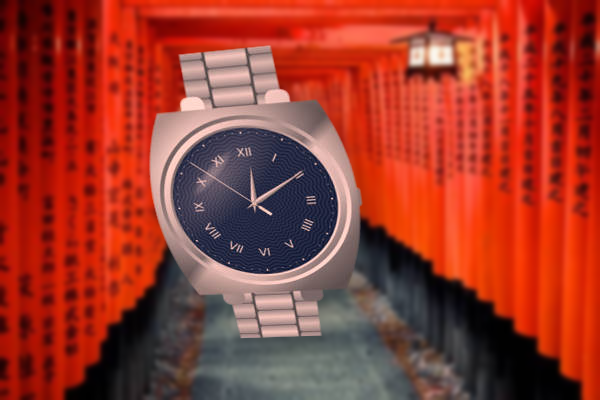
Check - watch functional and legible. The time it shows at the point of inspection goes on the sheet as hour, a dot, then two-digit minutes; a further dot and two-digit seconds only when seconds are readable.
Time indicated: 12.09.52
